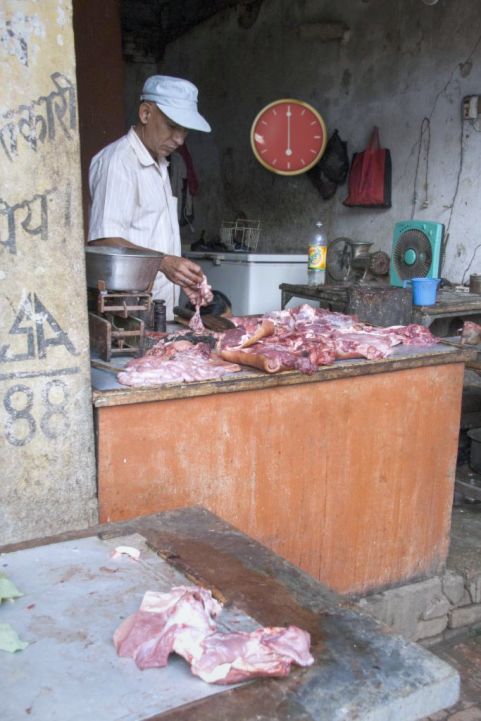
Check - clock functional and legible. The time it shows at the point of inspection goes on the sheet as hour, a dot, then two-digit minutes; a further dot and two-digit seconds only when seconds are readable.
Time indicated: 6.00
